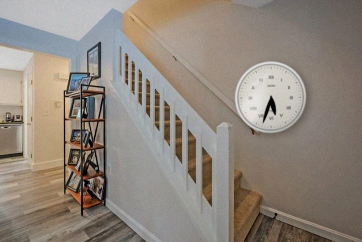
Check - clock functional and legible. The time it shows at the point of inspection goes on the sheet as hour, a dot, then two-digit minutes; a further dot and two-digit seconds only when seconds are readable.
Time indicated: 5.33
